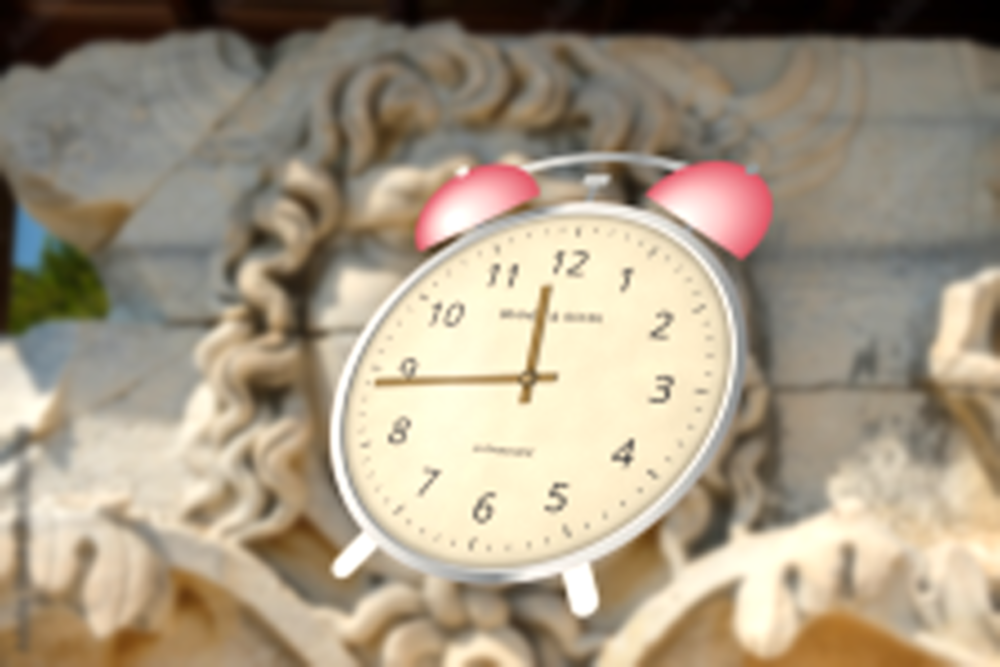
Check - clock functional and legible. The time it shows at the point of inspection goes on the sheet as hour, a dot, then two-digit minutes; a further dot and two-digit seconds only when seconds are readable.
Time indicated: 11.44
